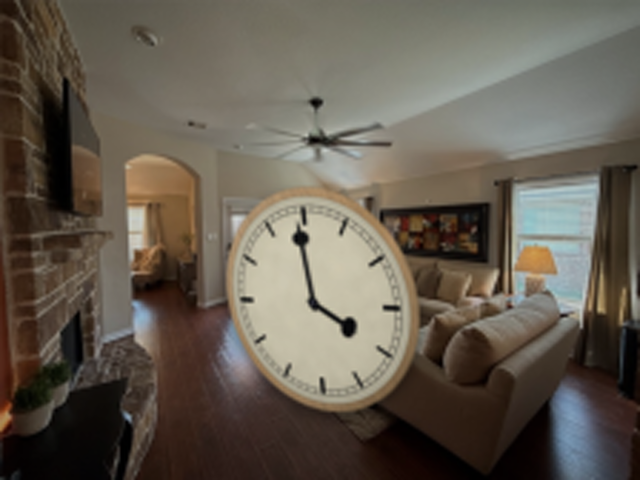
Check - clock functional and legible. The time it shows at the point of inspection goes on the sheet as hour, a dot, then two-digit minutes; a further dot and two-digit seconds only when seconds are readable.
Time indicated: 3.59
